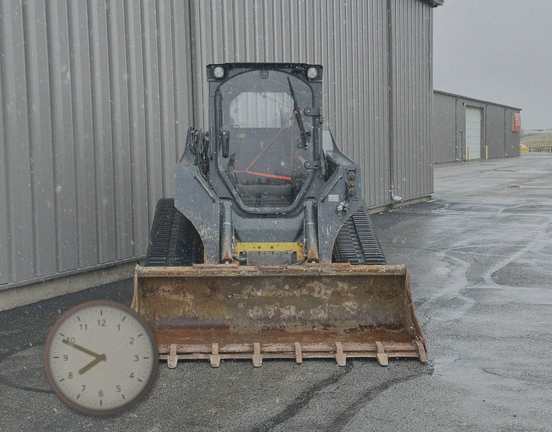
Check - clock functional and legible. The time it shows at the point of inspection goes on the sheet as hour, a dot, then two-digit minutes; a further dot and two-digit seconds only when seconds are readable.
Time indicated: 7.49
